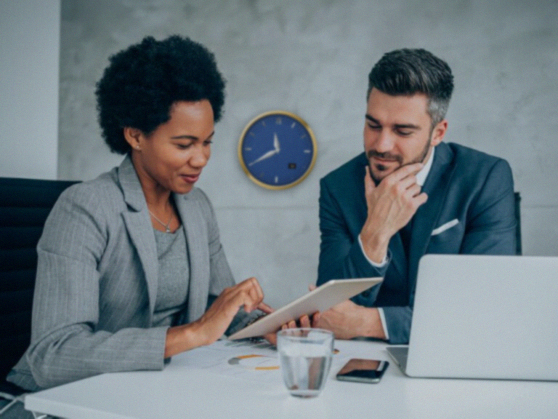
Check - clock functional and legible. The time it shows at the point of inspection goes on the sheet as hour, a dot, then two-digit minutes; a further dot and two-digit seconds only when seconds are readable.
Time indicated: 11.40
